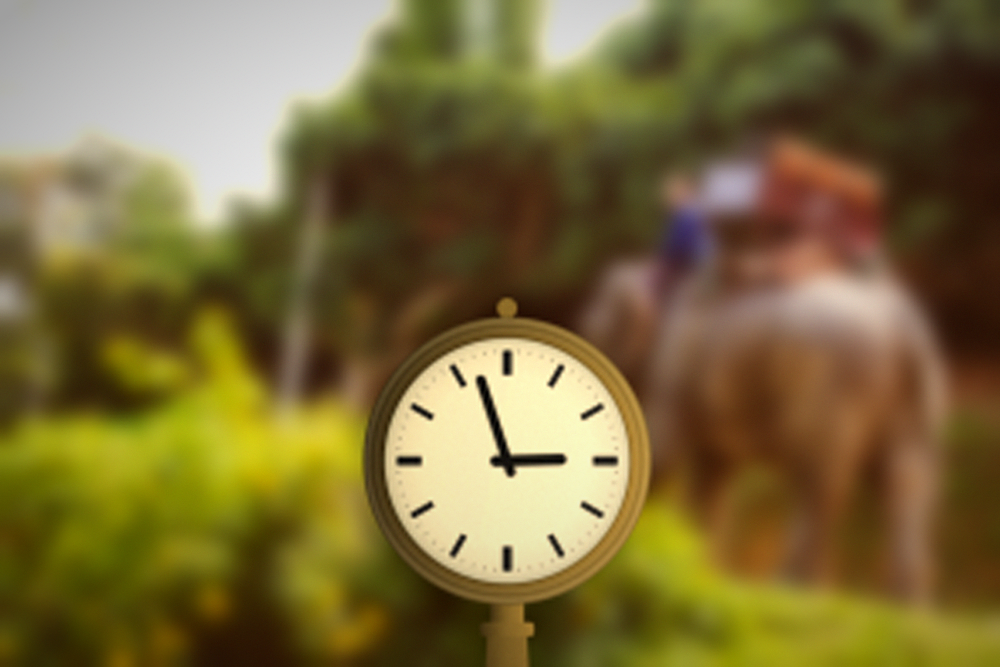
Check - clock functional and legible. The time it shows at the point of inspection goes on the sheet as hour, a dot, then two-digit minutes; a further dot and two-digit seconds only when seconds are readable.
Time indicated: 2.57
